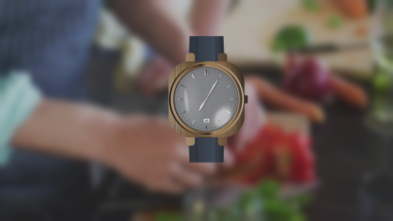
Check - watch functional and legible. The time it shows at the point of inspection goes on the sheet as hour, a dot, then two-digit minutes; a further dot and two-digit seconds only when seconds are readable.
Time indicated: 7.05
